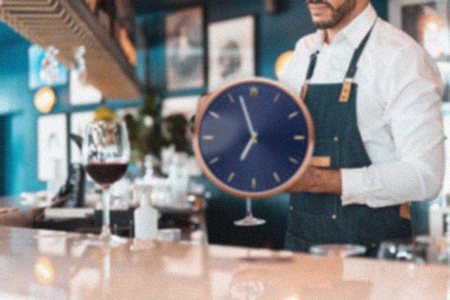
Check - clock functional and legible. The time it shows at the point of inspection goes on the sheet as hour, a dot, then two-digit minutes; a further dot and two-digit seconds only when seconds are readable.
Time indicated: 6.57
